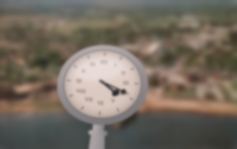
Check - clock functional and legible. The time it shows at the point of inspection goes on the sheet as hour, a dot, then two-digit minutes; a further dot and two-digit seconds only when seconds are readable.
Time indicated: 4.19
